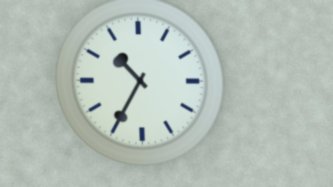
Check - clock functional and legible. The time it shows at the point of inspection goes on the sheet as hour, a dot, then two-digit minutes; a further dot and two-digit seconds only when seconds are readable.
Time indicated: 10.35
